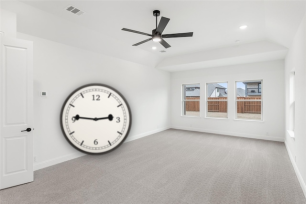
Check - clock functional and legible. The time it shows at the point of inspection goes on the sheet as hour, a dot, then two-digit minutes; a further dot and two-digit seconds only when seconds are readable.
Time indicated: 2.46
